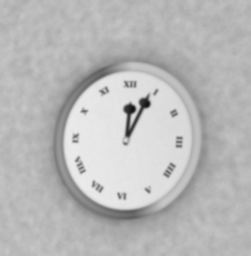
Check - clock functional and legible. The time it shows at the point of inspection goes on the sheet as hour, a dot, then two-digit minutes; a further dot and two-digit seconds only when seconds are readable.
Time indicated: 12.04
